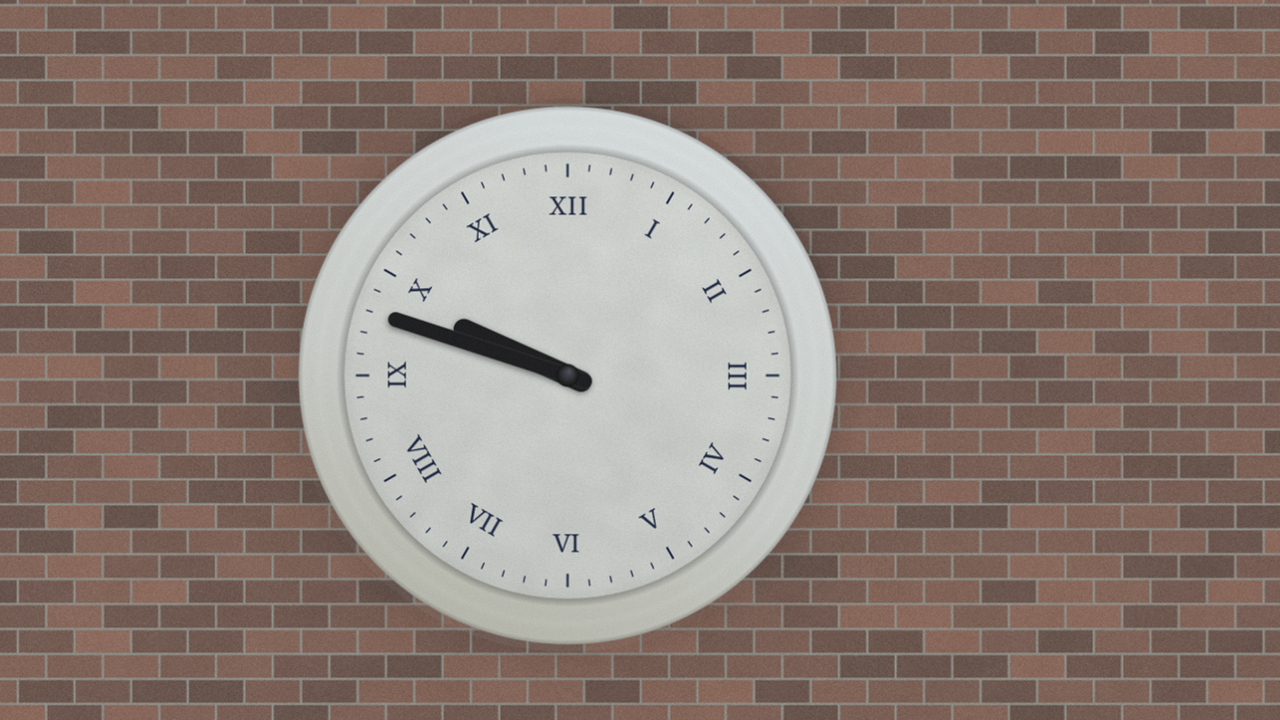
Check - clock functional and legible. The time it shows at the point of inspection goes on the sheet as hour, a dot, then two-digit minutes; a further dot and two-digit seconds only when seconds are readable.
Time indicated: 9.48
